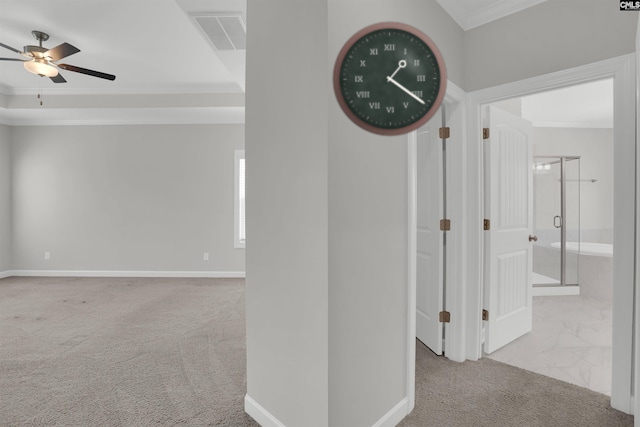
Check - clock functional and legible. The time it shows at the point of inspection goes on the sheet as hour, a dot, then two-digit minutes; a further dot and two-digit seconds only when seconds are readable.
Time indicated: 1.21
